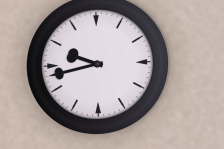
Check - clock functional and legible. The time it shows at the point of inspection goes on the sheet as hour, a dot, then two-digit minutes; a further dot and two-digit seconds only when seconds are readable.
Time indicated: 9.43
